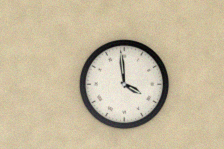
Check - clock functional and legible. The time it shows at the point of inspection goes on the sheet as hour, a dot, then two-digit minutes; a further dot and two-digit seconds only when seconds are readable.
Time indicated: 3.59
